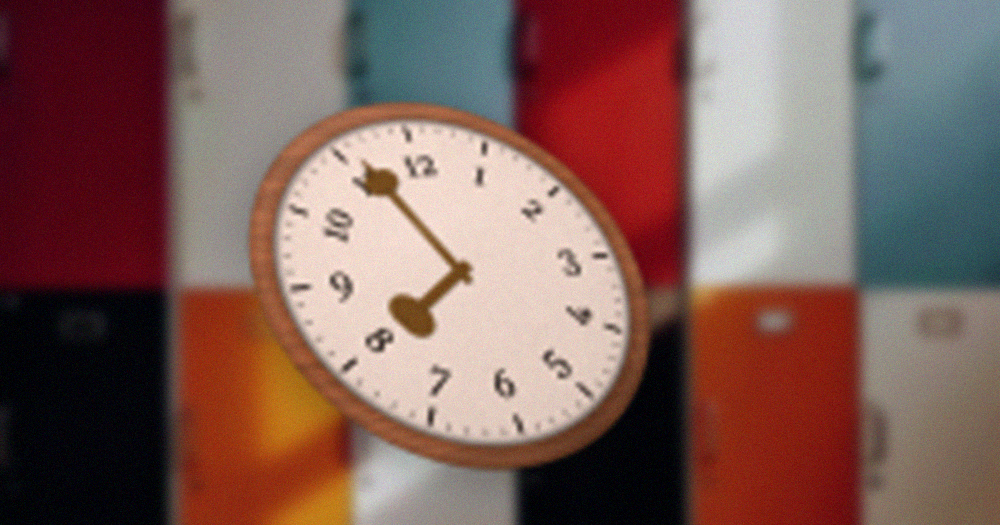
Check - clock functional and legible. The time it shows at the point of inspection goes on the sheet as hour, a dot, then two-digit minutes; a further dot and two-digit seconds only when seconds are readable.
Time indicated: 7.56
